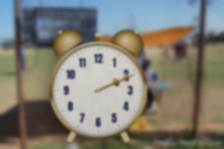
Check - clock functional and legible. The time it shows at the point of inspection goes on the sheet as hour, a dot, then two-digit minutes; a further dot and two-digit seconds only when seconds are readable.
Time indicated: 2.11
